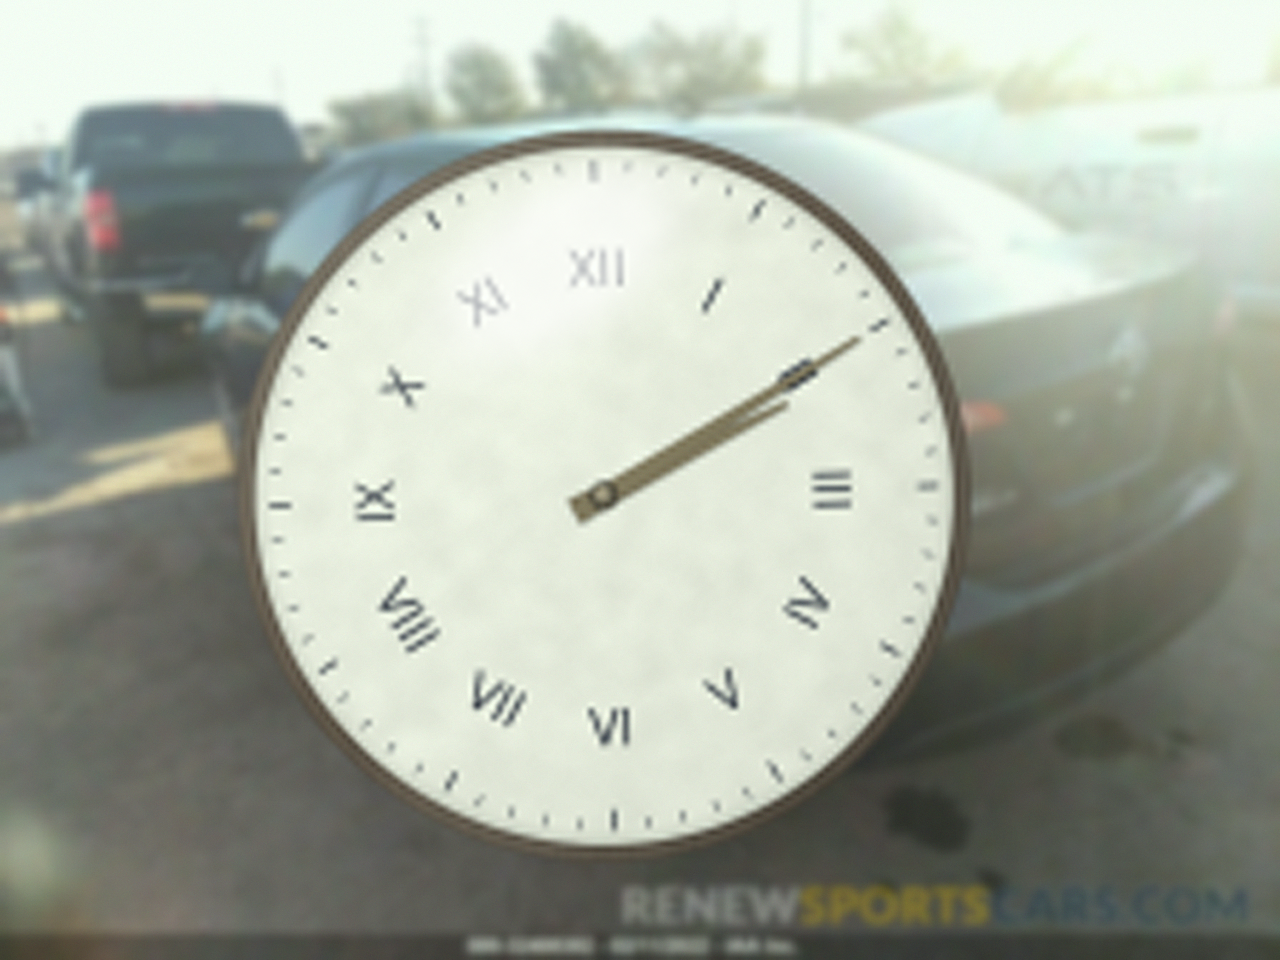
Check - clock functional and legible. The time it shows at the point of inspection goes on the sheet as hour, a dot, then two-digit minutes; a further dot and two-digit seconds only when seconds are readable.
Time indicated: 2.10
